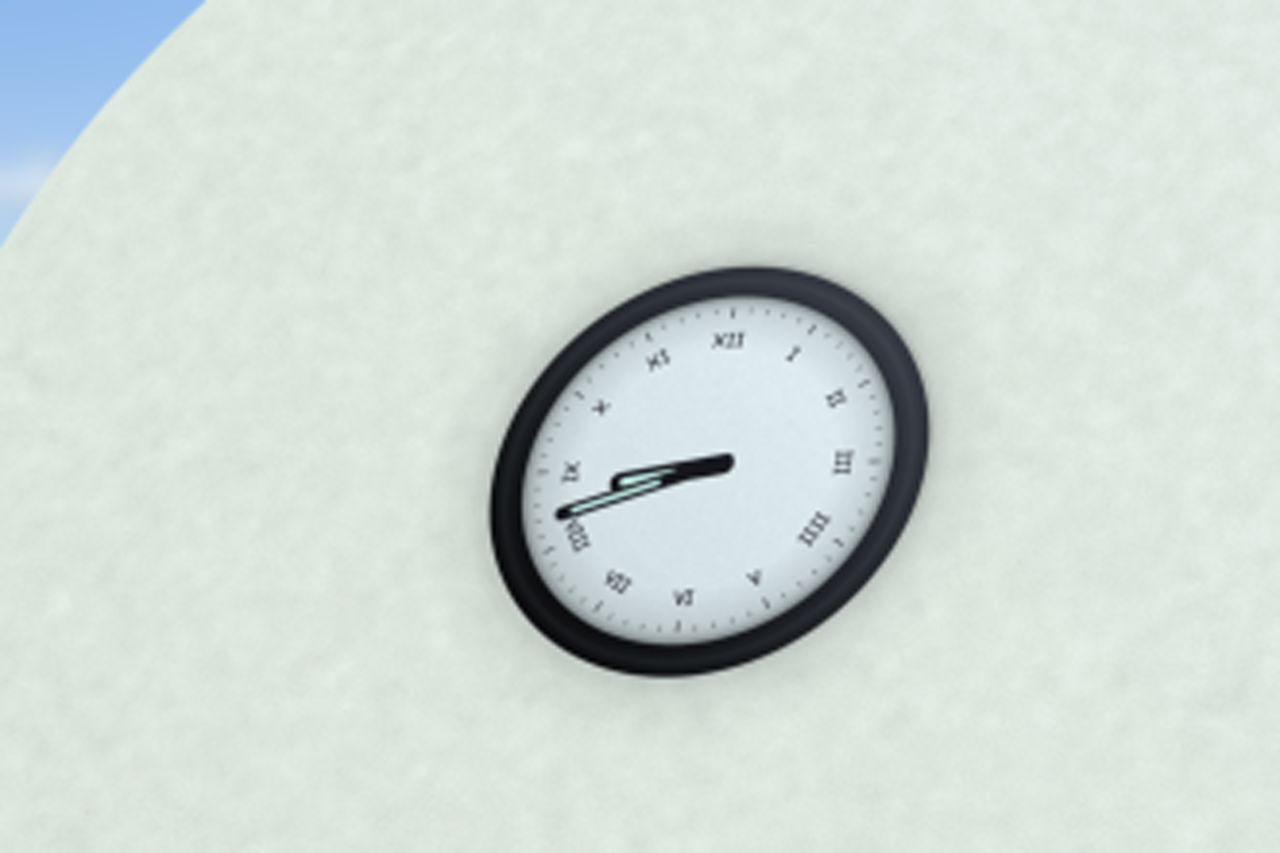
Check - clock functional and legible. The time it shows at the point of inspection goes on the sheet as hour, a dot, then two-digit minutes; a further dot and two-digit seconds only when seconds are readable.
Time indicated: 8.42
